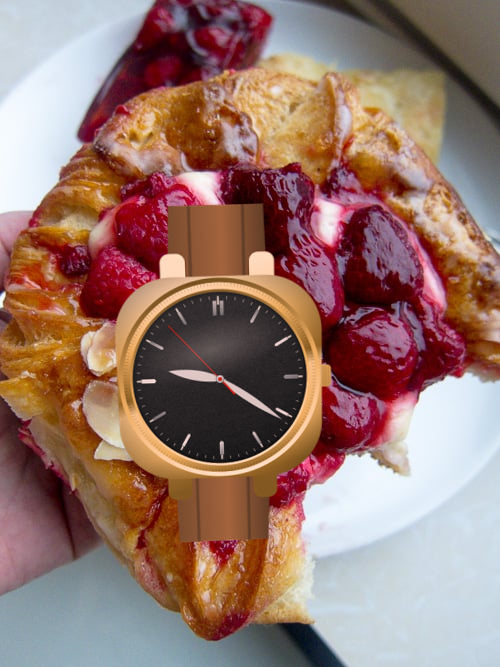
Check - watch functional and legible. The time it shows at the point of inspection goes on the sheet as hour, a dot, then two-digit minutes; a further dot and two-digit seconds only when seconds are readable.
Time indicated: 9.20.53
